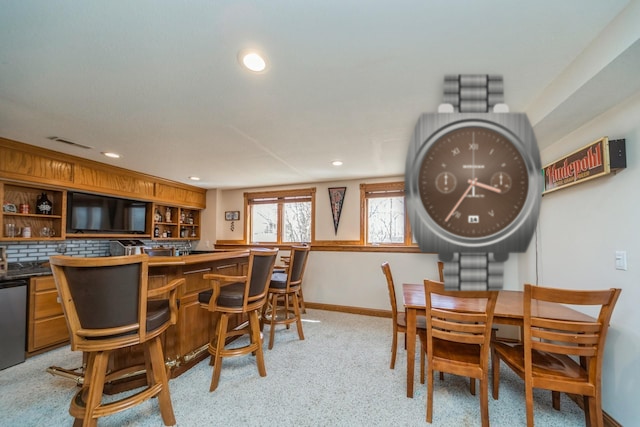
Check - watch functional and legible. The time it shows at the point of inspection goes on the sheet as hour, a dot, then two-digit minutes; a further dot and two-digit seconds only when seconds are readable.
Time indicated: 3.36
